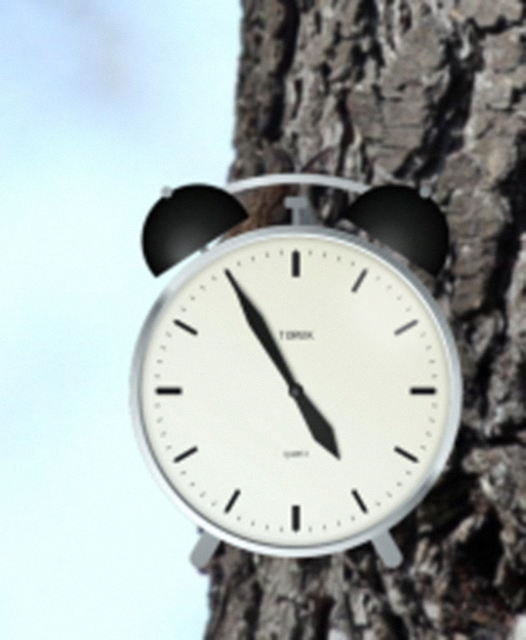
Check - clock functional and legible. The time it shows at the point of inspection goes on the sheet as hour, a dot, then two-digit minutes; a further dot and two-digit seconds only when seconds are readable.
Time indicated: 4.55
